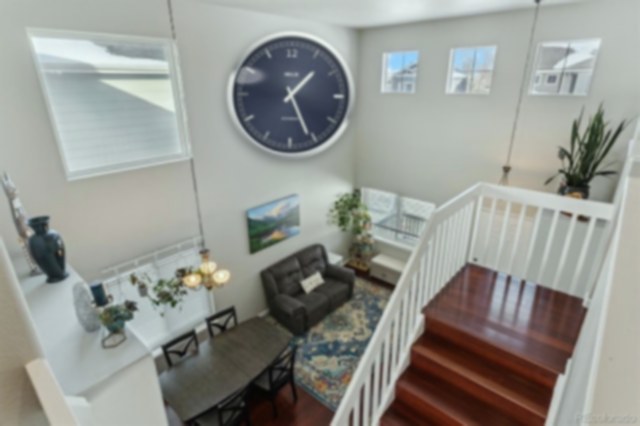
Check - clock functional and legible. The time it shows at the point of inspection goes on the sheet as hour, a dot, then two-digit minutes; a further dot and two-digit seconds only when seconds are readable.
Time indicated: 1.26
